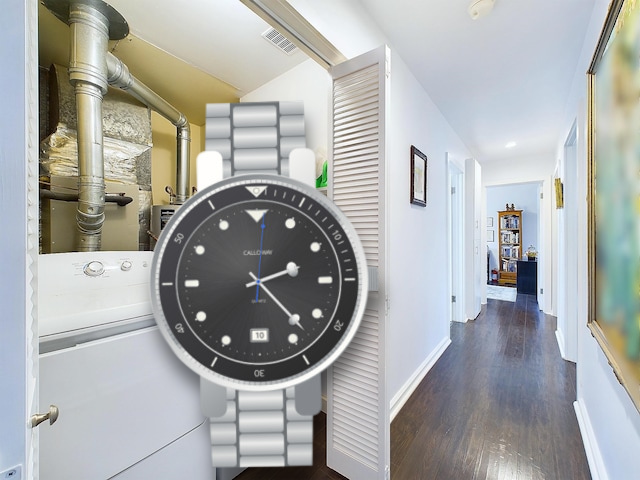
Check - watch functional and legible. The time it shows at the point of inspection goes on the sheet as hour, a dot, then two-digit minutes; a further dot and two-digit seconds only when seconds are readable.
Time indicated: 2.23.01
